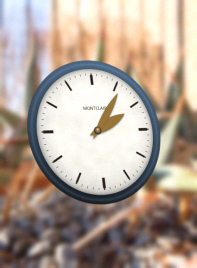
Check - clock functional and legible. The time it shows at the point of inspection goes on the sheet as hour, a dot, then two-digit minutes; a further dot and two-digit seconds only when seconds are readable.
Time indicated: 2.06
